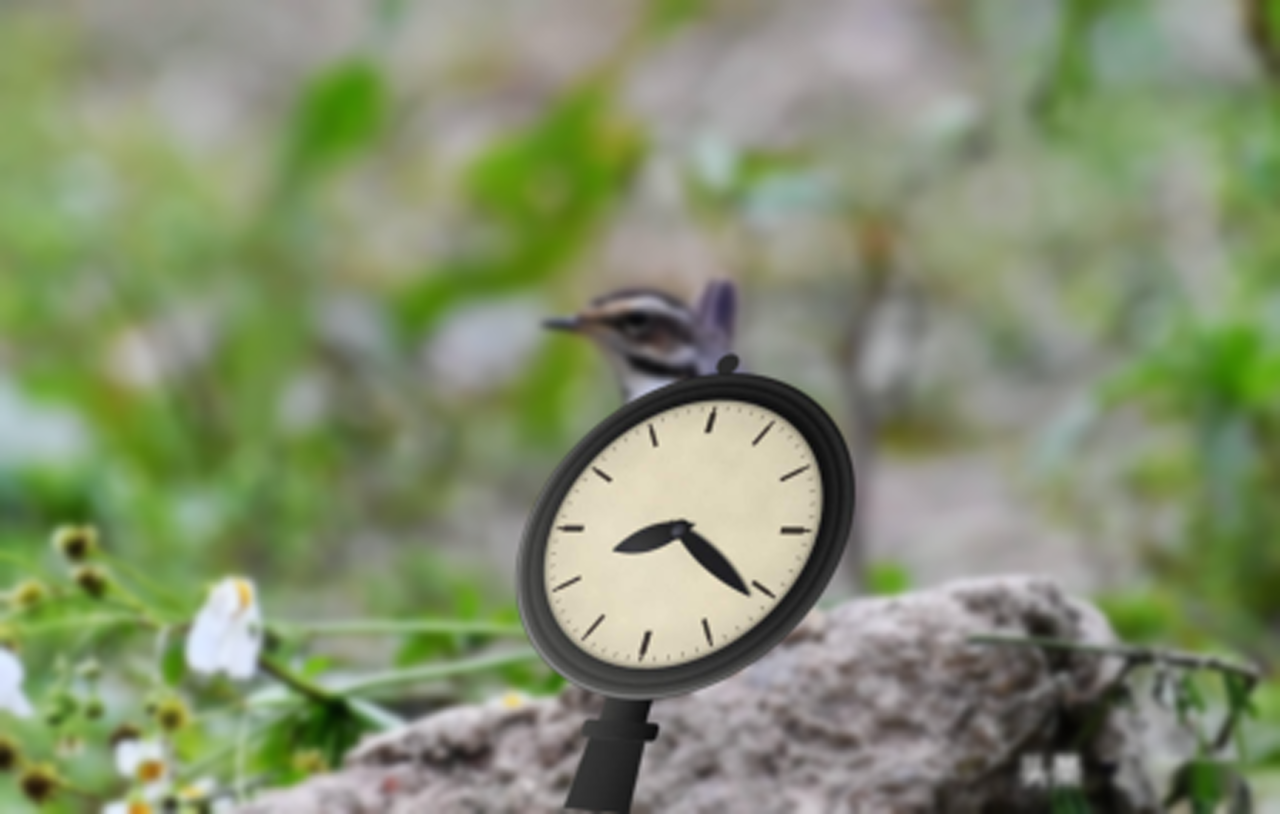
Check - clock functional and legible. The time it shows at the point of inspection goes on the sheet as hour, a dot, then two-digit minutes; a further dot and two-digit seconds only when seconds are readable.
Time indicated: 8.21
